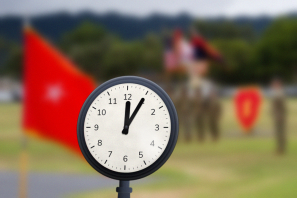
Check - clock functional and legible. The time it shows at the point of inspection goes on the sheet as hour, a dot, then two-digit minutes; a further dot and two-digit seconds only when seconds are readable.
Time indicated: 12.05
